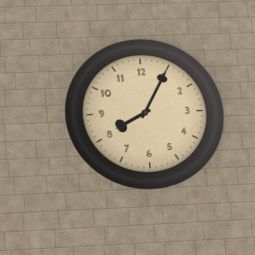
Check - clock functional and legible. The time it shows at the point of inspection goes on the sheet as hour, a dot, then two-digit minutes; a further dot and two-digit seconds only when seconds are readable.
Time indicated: 8.05
